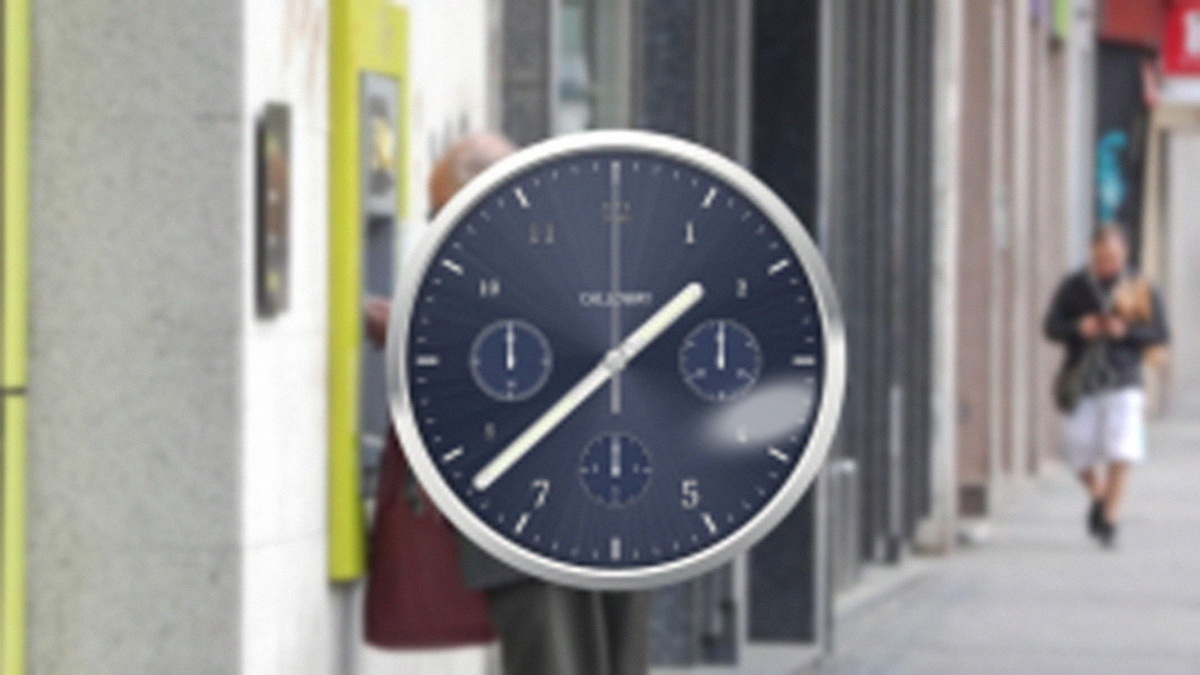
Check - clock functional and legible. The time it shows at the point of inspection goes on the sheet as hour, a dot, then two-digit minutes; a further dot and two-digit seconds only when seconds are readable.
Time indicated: 1.38
